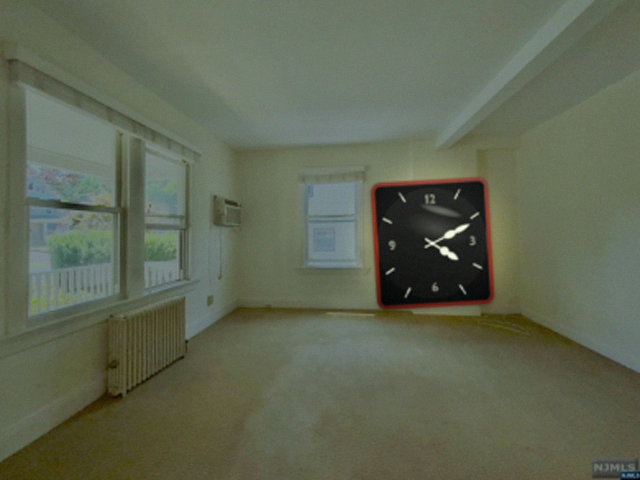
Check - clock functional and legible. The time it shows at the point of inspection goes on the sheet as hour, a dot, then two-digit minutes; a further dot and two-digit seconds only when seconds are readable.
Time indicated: 4.11
